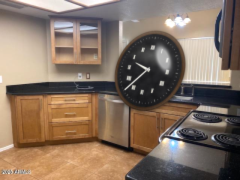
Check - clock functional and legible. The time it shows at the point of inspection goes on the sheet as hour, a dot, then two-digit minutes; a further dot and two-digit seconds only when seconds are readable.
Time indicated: 9.37
